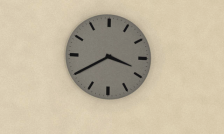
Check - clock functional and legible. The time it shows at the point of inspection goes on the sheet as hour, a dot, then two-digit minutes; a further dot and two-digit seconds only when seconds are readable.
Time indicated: 3.40
